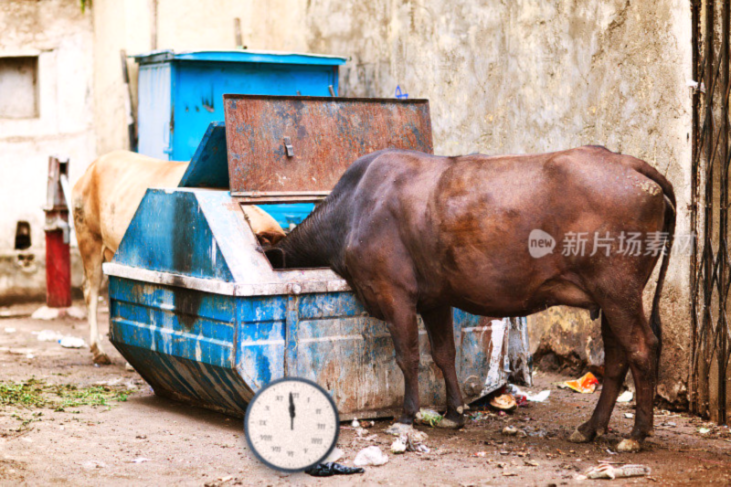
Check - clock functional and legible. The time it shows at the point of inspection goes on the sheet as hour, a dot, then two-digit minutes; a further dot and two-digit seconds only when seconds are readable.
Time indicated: 11.59
